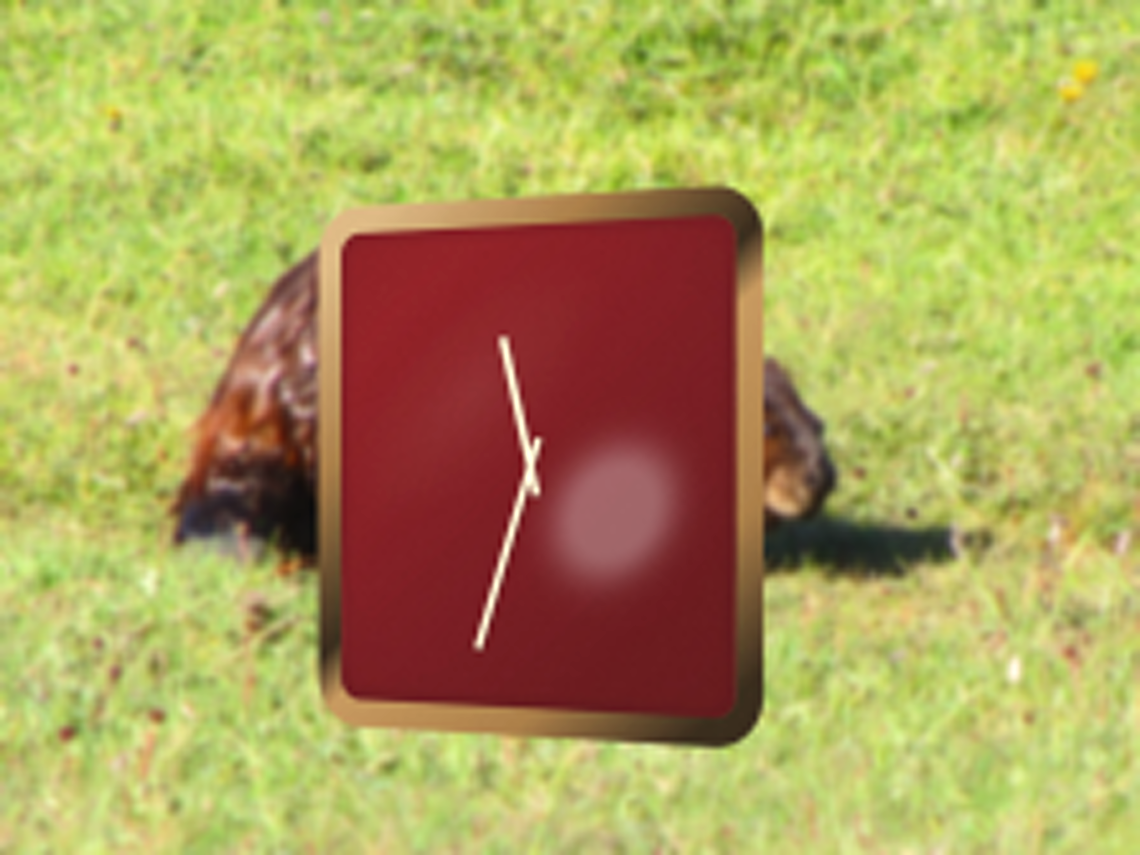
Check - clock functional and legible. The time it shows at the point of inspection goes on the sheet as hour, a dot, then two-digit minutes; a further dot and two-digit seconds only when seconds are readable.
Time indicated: 11.33
